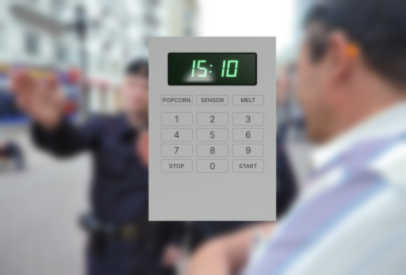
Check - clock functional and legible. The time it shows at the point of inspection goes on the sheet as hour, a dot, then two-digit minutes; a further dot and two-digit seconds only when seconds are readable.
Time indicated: 15.10
